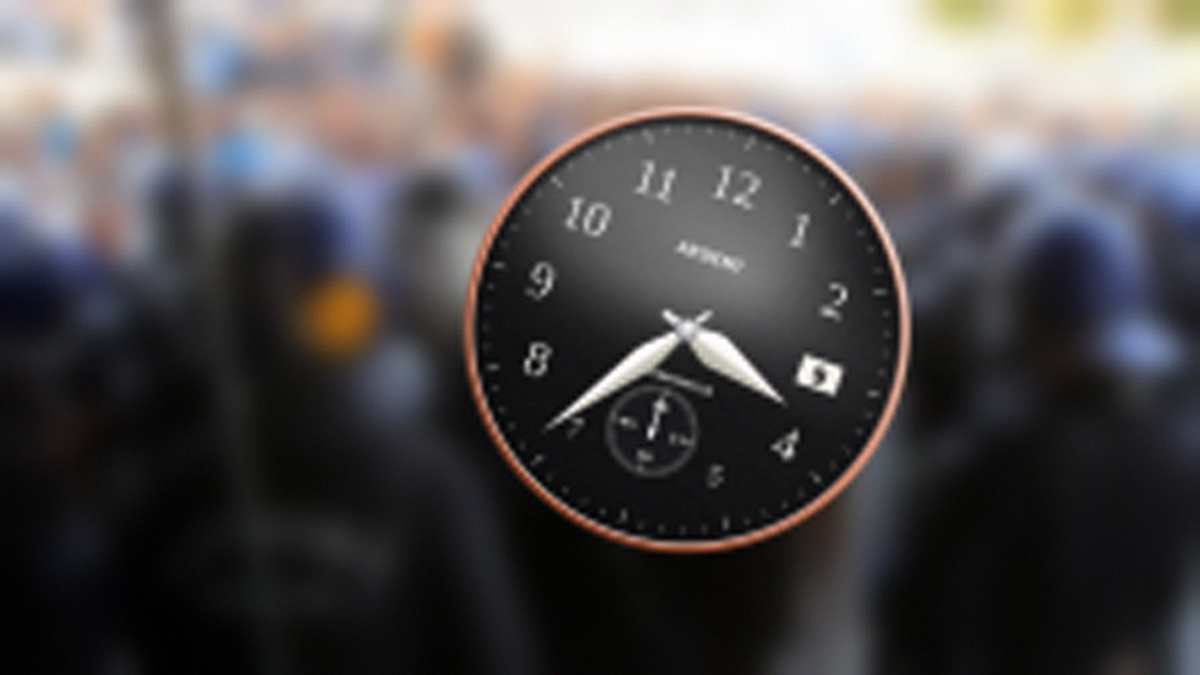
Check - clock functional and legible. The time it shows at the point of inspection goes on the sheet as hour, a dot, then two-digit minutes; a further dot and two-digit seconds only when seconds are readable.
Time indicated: 3.36
